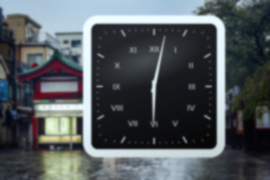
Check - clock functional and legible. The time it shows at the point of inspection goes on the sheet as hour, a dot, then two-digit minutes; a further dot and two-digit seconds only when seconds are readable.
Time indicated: 6.02
